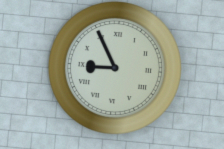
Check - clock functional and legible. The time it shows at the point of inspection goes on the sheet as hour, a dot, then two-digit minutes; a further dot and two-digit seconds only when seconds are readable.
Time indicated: 8.55
